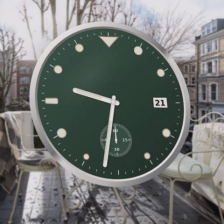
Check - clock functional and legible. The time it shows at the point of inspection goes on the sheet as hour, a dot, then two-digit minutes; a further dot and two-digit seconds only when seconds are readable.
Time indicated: 9.32
